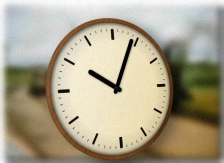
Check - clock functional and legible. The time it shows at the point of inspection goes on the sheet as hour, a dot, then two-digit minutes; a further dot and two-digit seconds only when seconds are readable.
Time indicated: 10.04
